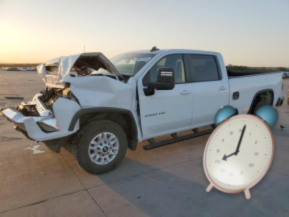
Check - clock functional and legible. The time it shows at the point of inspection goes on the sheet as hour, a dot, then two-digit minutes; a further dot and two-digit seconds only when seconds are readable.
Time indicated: 8.01
